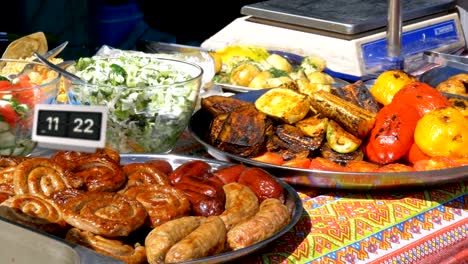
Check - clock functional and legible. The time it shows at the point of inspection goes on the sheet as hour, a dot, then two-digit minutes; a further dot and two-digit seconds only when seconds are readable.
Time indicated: 11.22
